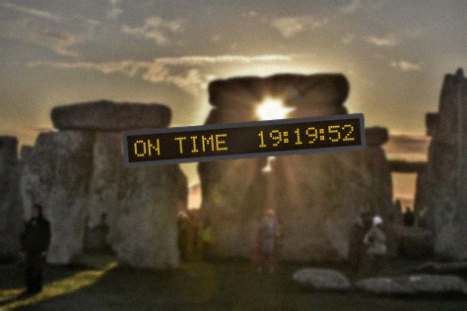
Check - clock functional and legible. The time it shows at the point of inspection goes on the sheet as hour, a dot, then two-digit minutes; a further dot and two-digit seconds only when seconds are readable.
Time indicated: 19.19.52
